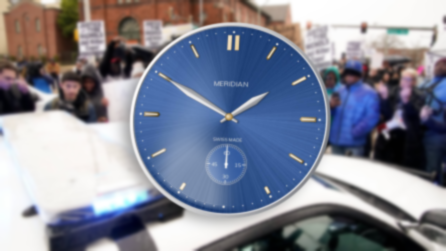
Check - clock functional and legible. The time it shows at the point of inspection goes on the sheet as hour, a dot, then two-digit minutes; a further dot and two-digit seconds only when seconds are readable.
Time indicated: 1.50
